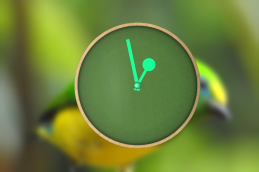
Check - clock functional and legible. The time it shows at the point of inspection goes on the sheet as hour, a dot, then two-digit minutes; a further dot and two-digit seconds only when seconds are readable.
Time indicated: 12.58
